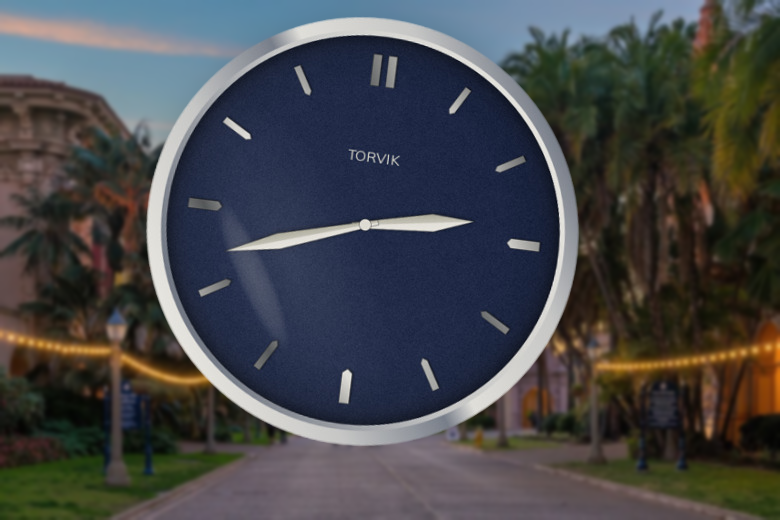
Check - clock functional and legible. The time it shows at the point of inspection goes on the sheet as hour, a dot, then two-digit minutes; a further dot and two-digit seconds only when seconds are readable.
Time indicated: 2.42
